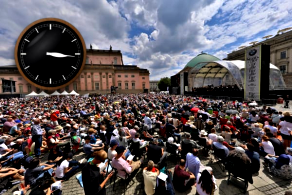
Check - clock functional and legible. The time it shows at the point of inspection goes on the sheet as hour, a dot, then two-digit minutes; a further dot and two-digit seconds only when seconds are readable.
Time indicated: 3.16
